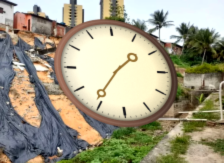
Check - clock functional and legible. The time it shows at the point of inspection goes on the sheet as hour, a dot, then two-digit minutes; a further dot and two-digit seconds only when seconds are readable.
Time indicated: 1.36
